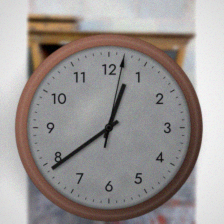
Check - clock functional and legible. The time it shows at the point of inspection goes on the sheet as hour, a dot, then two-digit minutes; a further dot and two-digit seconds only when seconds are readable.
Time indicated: 12.39.02
